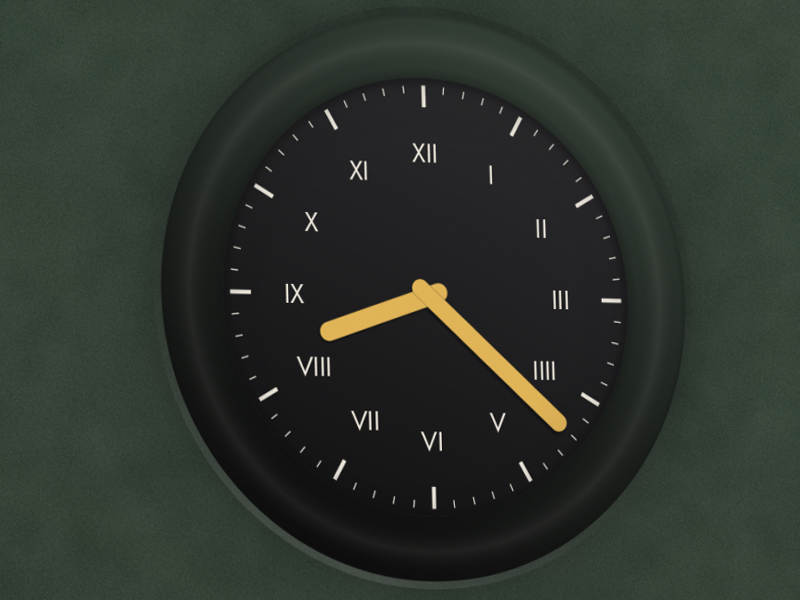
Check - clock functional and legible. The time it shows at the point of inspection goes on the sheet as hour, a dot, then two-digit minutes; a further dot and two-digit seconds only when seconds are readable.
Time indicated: 8.22
